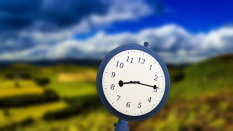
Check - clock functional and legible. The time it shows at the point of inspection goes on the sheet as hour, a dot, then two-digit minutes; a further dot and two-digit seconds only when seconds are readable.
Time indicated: 8.14
